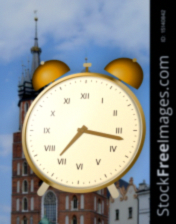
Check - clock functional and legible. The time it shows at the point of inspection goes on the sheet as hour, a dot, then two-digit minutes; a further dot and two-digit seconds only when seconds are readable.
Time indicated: 7.17
